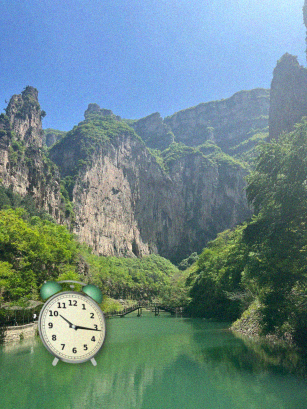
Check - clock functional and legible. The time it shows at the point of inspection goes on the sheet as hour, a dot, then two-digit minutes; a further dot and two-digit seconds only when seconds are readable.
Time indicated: 10.16
